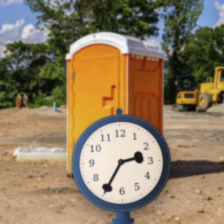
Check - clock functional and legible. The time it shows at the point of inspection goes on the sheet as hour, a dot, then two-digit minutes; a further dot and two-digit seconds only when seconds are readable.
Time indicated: 2.35
